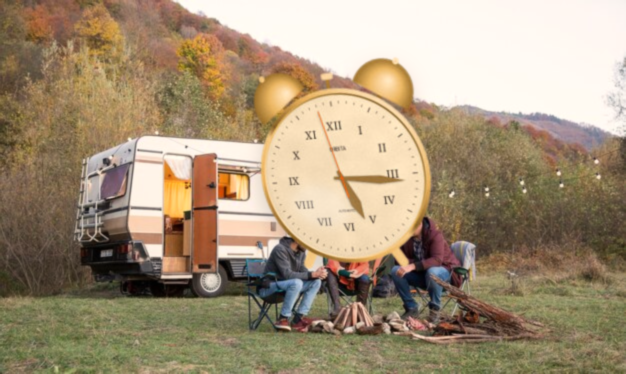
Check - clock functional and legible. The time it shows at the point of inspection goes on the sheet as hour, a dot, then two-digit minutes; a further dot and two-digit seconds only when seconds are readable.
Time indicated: 5.15.58
